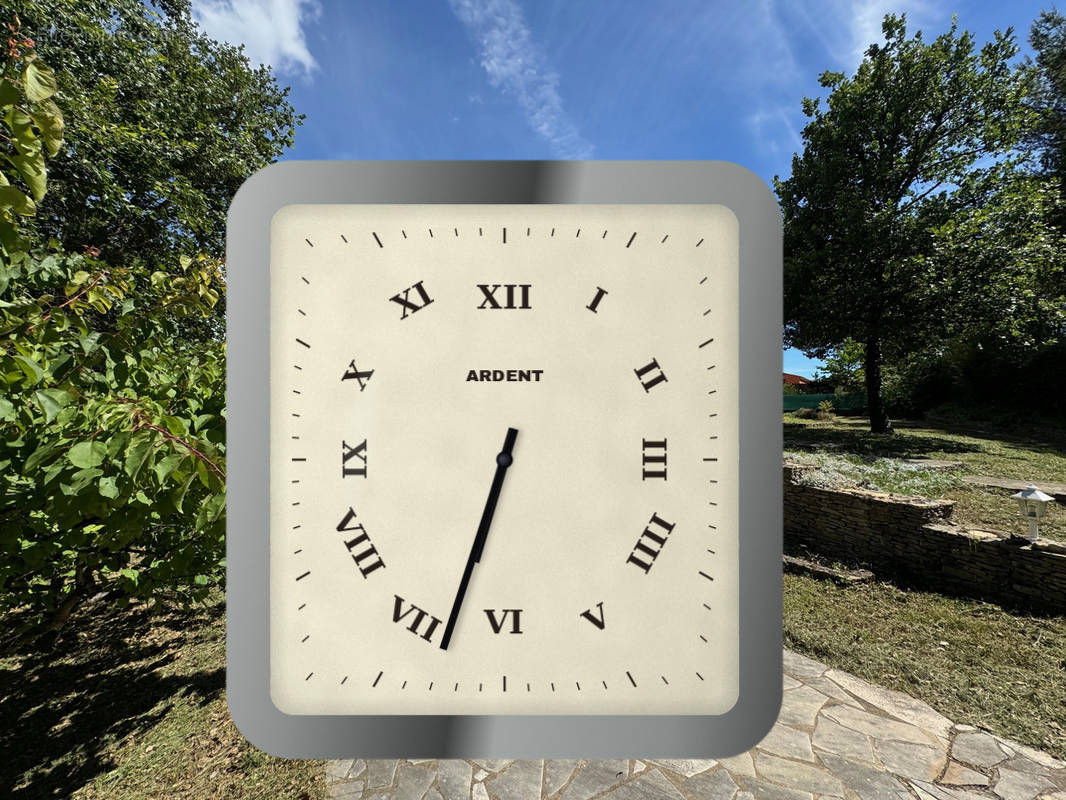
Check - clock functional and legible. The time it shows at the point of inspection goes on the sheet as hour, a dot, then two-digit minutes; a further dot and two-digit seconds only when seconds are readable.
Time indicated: 6.33
